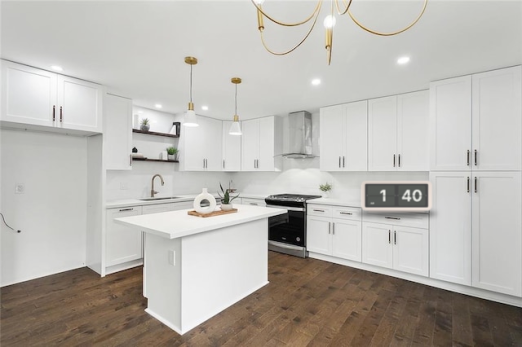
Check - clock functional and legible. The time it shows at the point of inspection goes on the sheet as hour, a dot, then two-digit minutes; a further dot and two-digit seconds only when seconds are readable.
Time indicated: 1.40
